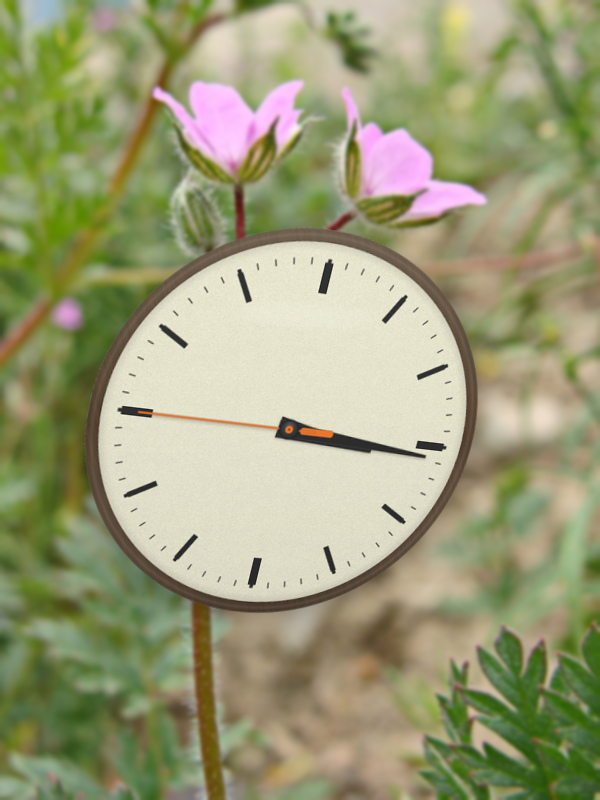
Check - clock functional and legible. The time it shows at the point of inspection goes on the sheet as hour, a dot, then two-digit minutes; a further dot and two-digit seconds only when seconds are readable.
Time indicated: 3.15.45
